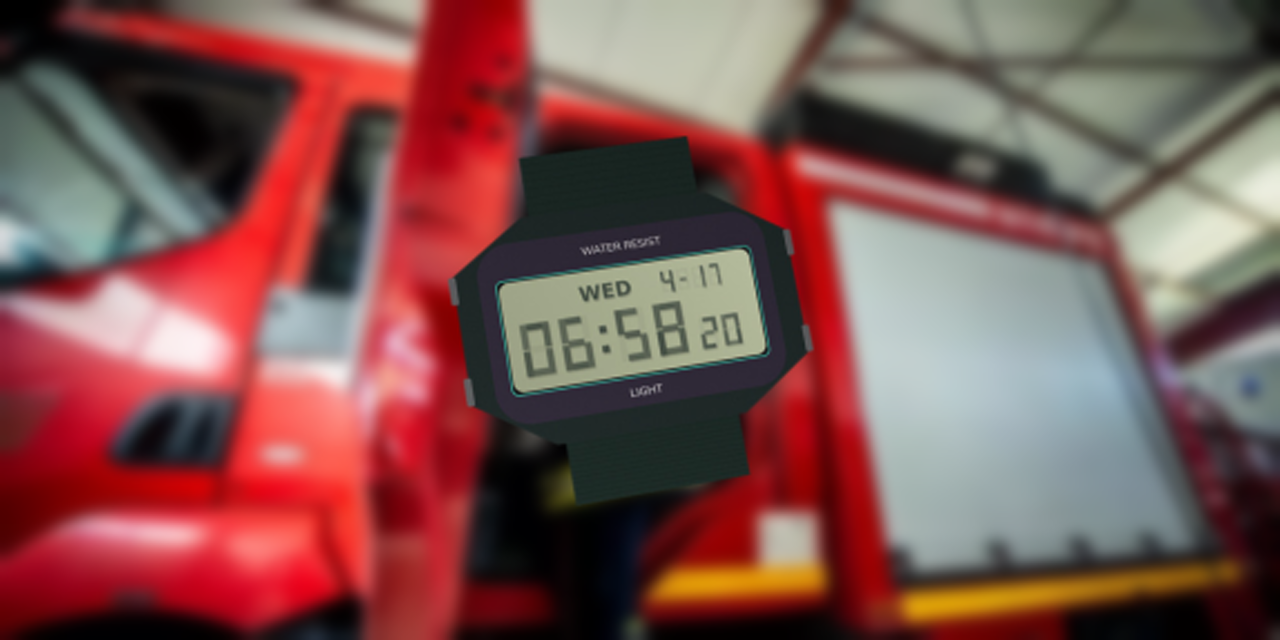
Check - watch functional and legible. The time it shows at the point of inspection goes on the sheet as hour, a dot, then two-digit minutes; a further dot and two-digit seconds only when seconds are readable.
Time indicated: 6.58.20
